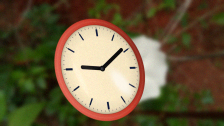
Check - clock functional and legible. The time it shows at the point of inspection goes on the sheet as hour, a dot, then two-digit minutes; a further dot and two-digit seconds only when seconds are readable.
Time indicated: 9.09
